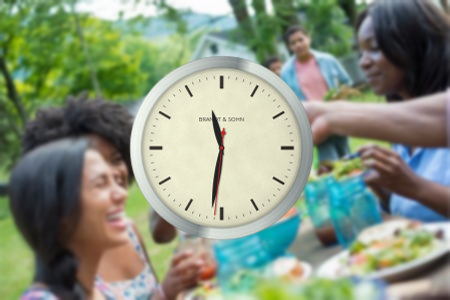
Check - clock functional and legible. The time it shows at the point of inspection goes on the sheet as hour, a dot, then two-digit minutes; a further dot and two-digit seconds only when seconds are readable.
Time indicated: 11.31.31
